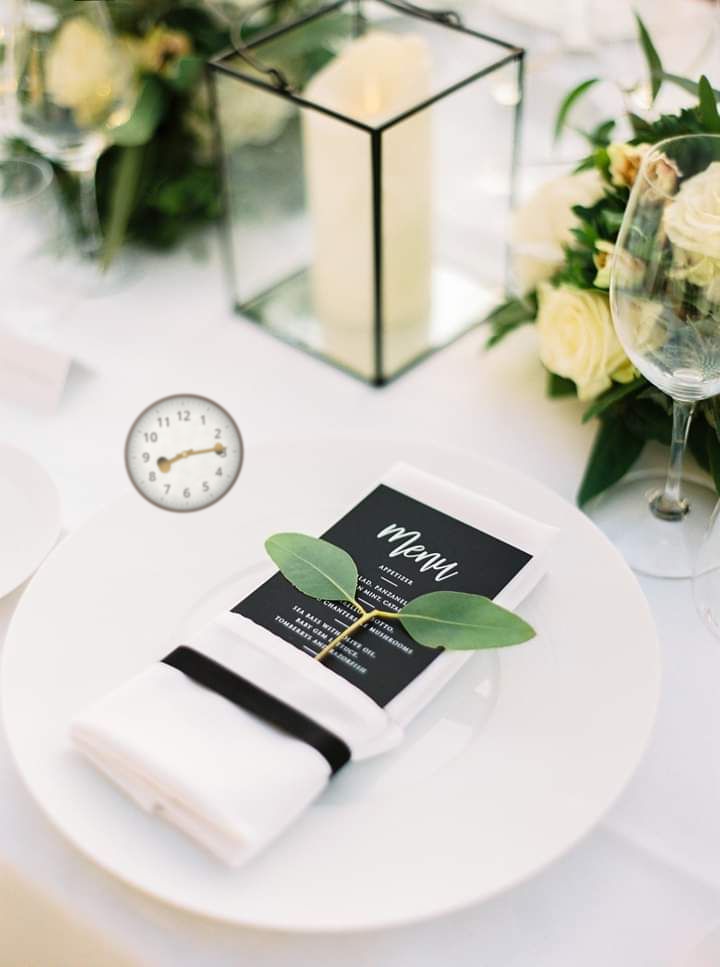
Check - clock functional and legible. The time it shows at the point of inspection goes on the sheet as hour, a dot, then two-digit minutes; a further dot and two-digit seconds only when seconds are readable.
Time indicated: 8.14
